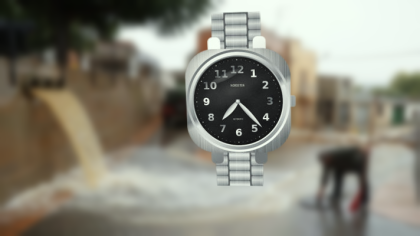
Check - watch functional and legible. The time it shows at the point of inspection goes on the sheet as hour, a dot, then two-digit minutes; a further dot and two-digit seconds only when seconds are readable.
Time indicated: 7.23
